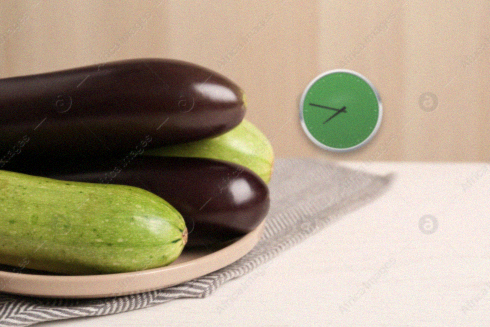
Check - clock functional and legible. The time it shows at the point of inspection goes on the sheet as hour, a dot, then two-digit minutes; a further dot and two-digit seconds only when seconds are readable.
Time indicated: 7.47
